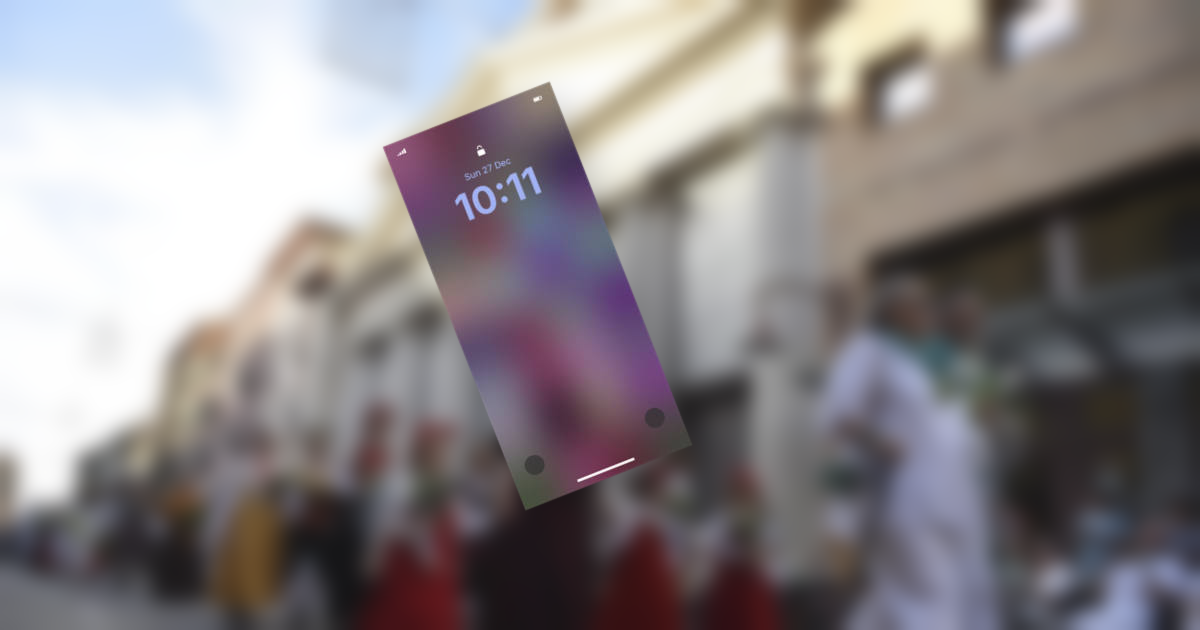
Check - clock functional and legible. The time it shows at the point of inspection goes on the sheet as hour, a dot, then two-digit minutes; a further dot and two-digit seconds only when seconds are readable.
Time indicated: 10.11
